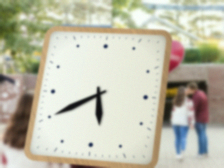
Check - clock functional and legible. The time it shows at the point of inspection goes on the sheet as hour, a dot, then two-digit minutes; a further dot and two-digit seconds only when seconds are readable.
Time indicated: 5.40
